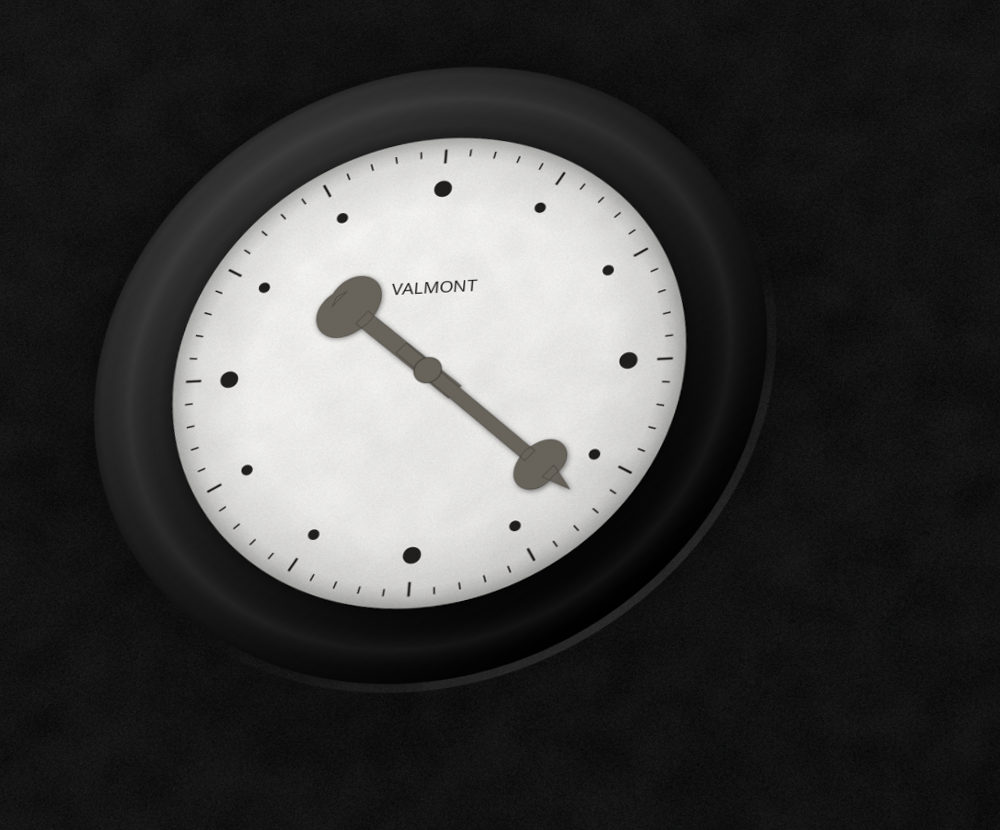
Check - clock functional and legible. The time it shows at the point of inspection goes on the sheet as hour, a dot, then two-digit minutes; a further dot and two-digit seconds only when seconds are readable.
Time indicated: 10.22
